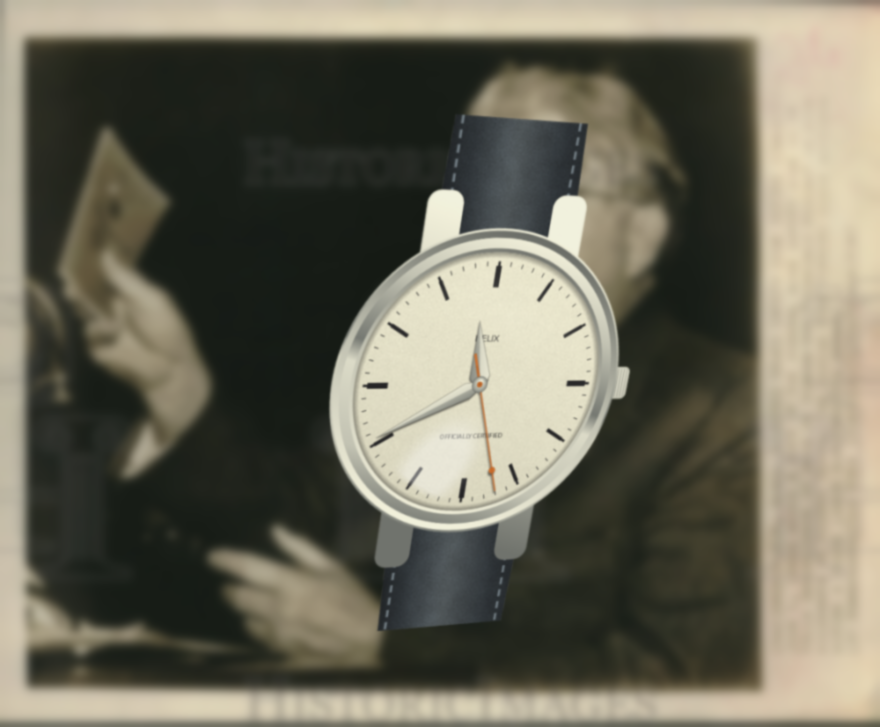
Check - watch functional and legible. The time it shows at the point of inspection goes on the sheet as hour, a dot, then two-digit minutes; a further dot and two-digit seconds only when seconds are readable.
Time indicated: 11.40.27
